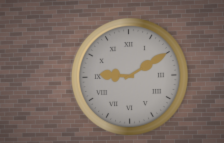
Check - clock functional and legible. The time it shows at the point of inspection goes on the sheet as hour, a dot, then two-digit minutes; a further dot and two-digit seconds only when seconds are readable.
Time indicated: 9.10
